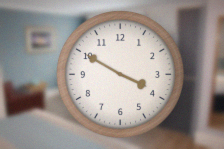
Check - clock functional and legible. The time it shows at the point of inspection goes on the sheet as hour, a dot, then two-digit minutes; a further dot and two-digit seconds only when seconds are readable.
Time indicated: 3.50
